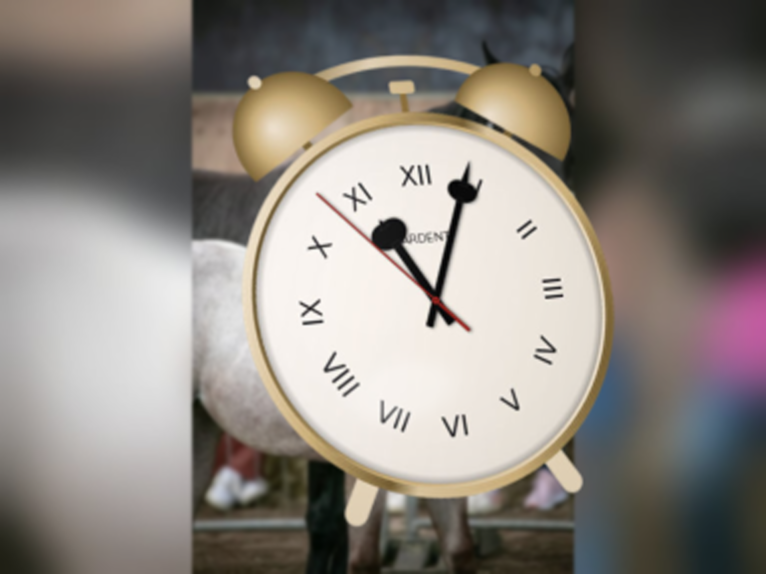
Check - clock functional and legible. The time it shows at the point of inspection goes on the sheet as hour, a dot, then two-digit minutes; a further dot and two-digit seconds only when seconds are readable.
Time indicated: 11.03.53
